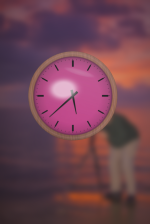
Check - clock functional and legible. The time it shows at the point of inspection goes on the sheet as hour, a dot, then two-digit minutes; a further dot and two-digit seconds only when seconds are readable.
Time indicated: 5.38
